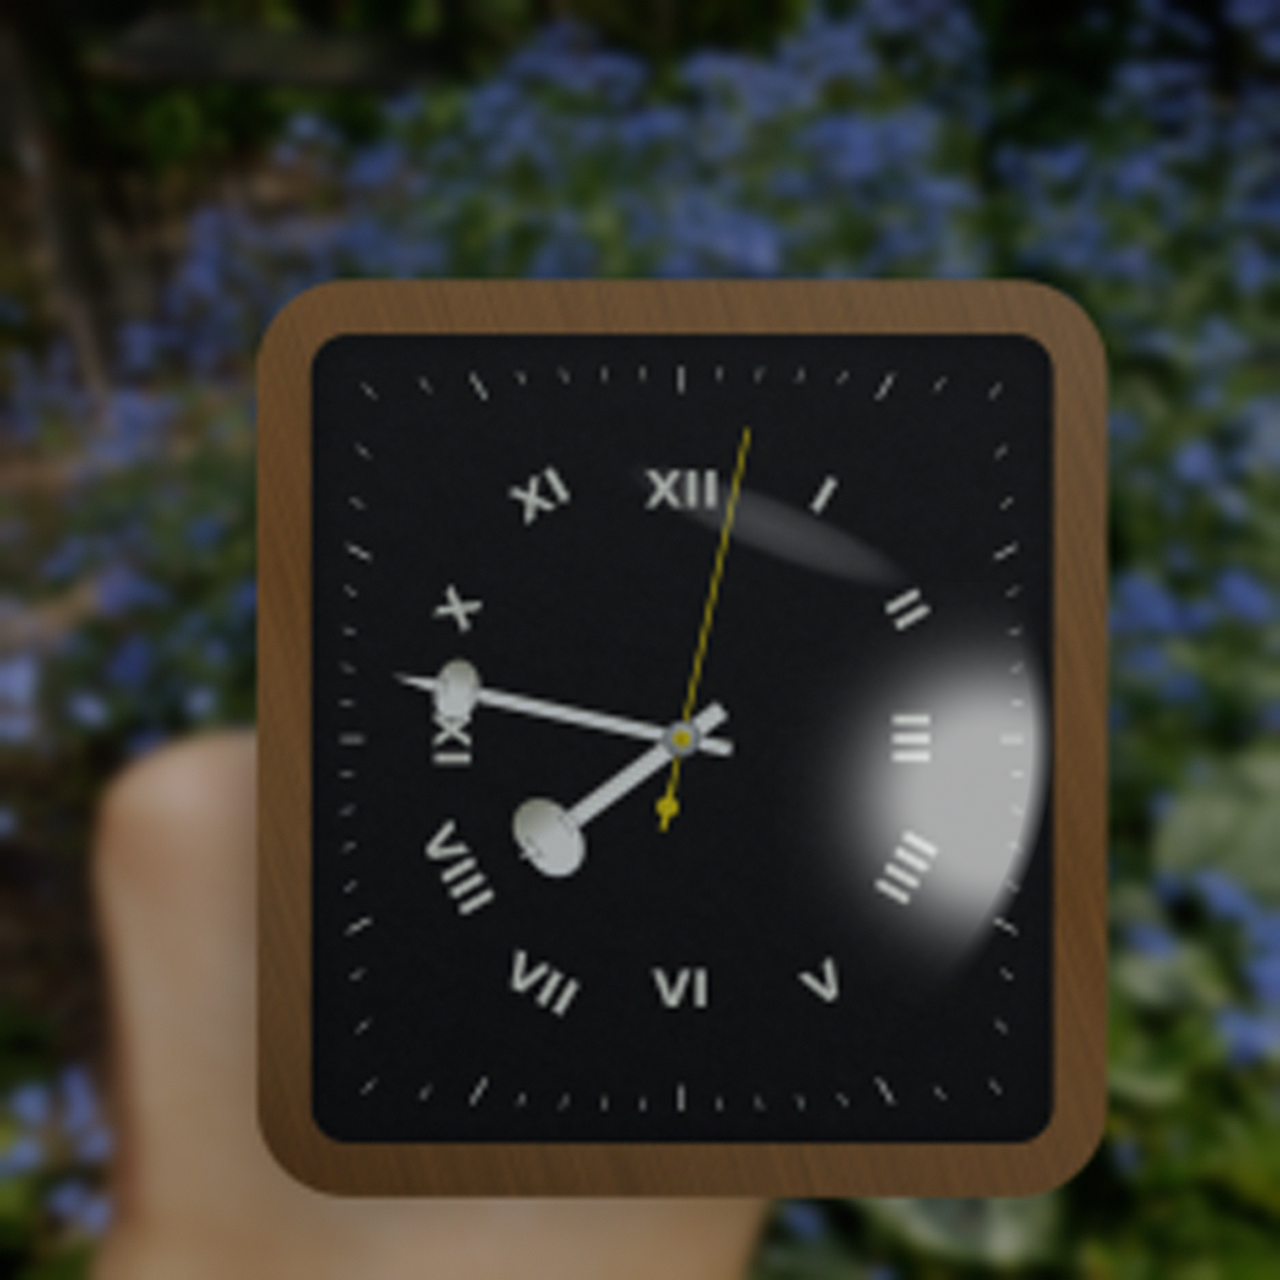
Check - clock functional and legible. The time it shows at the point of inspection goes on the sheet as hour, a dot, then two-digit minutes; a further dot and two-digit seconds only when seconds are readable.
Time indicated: 7.47.02
